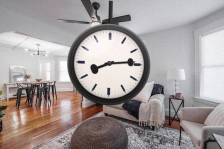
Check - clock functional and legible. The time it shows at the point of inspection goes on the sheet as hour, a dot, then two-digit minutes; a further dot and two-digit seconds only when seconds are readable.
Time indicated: 8.14
